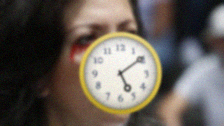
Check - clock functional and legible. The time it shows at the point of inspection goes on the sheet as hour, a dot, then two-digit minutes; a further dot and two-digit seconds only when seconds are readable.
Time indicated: 5.09
